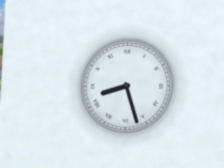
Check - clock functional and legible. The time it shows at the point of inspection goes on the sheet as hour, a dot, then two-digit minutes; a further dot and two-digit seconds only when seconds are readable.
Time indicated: 8.27
